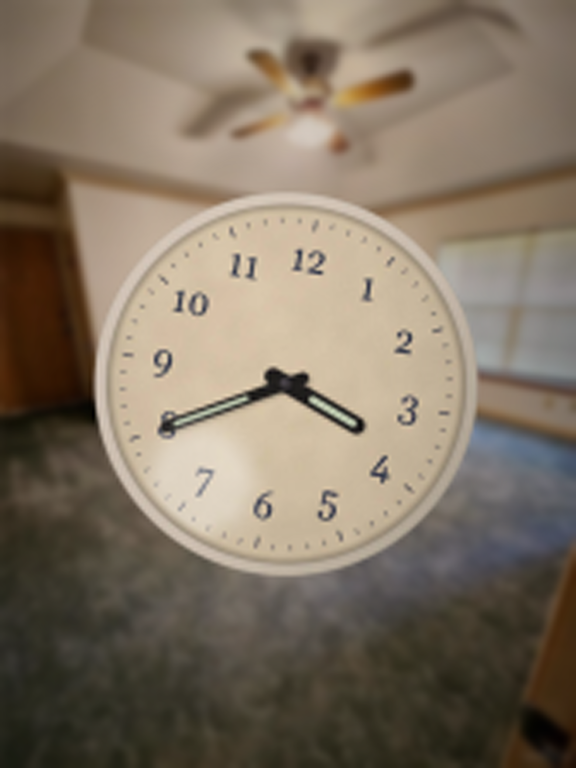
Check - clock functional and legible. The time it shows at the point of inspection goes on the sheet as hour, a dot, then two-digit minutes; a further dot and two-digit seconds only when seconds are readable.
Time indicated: 3.40
